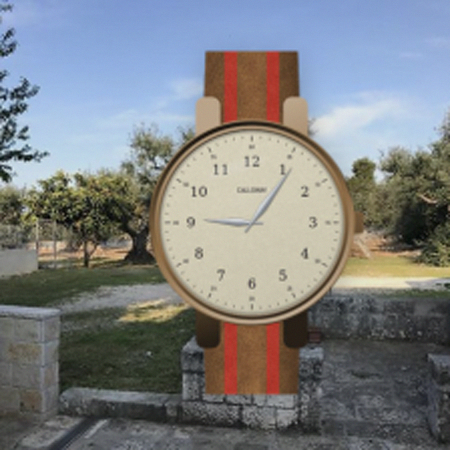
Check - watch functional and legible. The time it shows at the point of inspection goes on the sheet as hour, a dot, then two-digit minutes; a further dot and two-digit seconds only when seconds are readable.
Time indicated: 9.06
